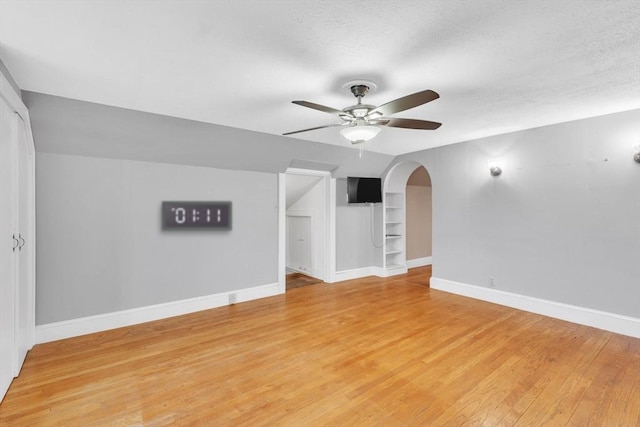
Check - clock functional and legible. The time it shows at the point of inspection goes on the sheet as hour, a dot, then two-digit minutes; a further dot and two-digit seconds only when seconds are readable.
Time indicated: 1.11
